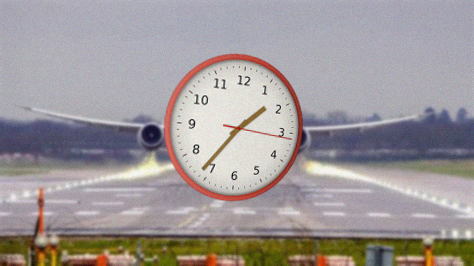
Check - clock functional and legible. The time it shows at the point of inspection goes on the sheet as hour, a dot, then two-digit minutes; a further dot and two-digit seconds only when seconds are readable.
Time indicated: 1.36.16
